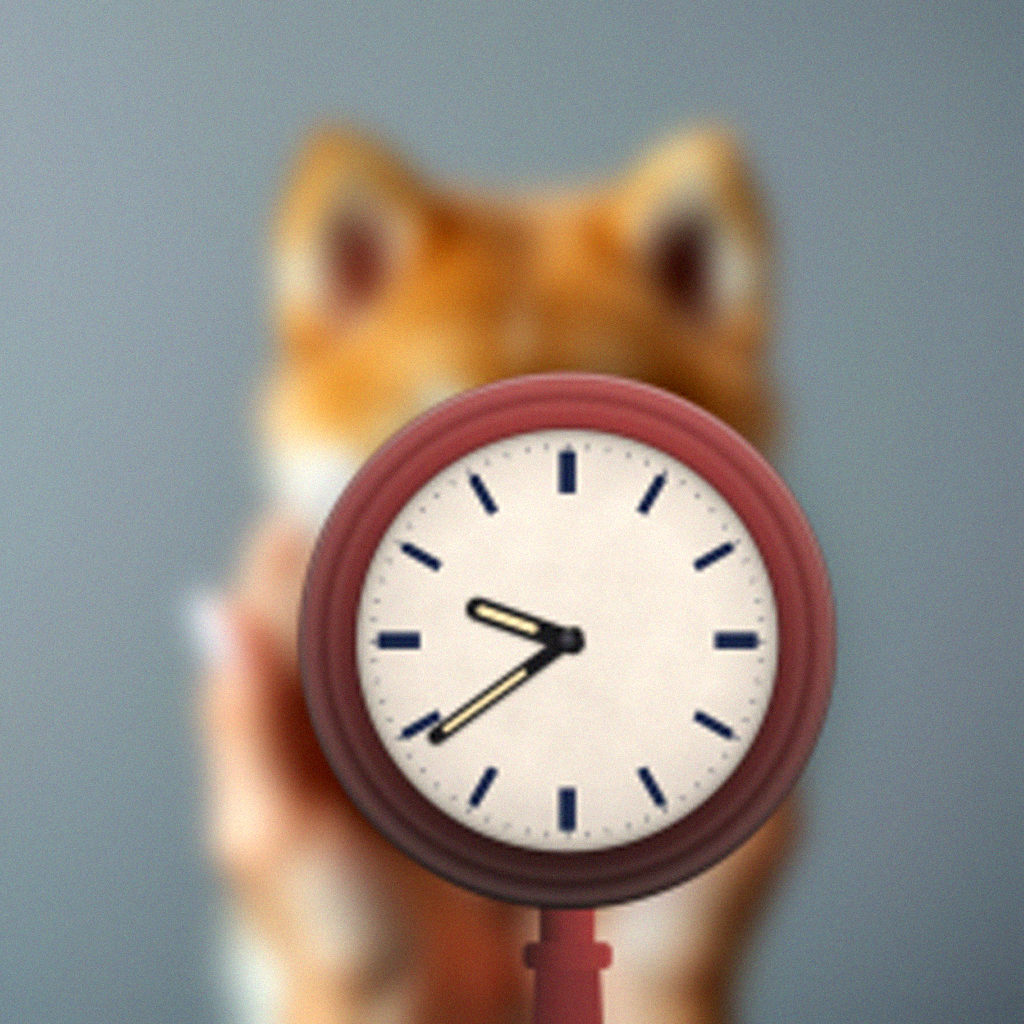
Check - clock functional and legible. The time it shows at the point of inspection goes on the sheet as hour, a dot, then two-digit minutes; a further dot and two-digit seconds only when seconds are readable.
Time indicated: 9.39
